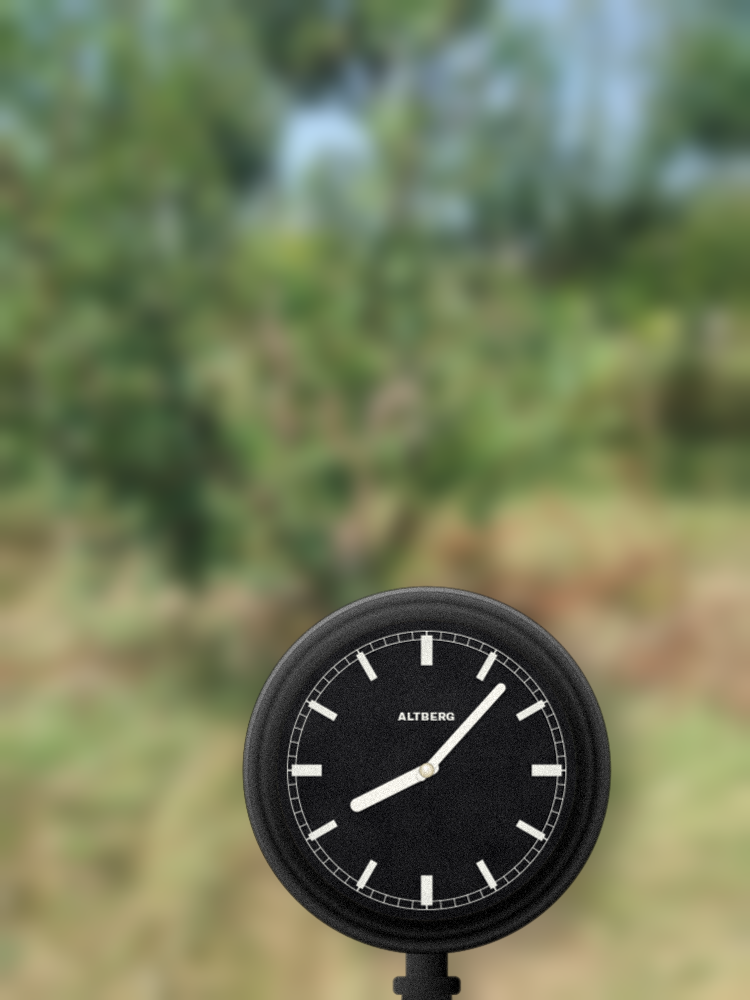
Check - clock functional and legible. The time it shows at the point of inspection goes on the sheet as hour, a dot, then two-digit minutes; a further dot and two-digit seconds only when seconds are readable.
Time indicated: 8.07
